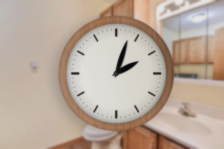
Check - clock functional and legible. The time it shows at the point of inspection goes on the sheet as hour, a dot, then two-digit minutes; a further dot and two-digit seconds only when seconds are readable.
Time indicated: 2.03
